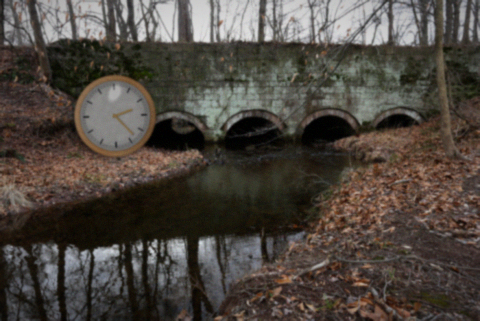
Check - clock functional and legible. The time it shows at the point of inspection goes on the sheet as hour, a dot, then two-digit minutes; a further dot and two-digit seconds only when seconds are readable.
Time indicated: 2.23
